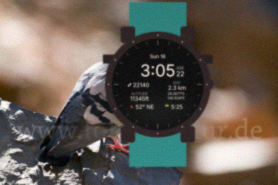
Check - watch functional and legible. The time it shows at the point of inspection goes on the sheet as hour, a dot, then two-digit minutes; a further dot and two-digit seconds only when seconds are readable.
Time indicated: 3.05
